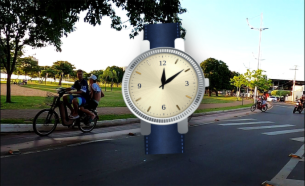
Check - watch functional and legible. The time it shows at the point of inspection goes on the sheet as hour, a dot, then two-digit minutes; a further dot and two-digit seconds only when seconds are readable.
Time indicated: 12.09
